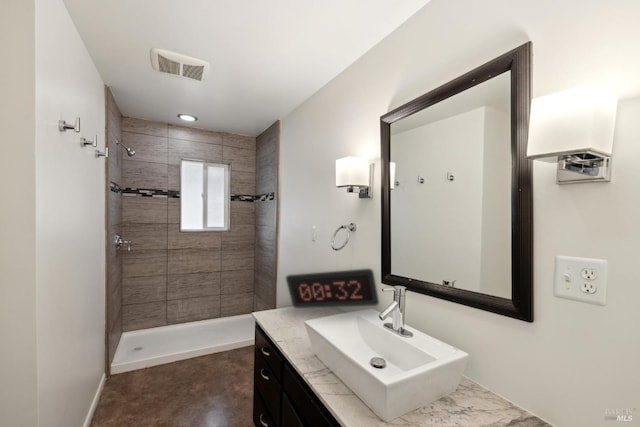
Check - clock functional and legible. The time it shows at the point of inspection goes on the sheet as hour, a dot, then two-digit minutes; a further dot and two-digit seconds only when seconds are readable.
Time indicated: 0.32
